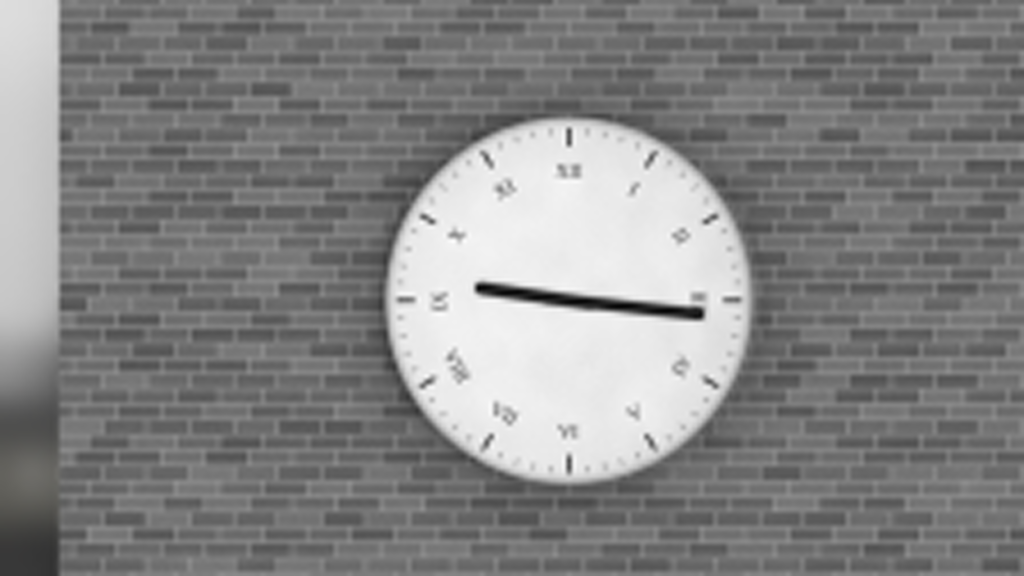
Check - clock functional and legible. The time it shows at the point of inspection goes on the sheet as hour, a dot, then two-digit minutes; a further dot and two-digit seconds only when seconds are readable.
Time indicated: 9.16
